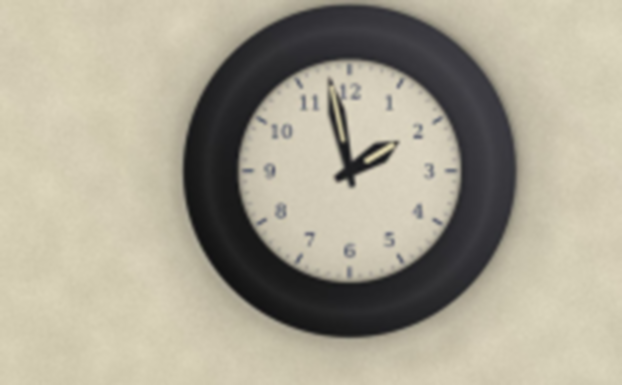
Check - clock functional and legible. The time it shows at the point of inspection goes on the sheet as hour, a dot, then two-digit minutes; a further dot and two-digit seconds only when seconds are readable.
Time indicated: 1.58
